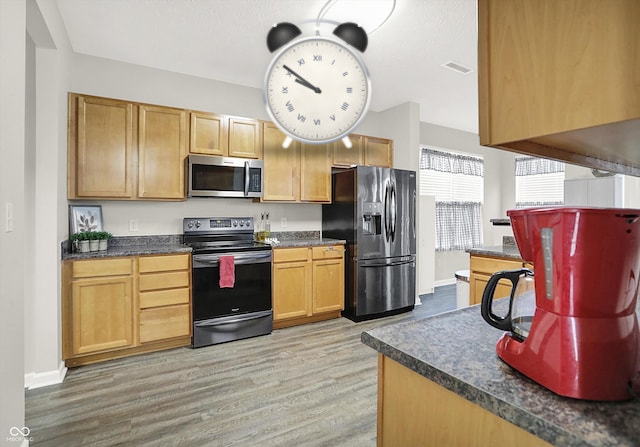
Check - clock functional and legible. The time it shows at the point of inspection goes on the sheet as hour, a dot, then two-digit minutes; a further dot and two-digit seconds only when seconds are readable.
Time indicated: 9.51
